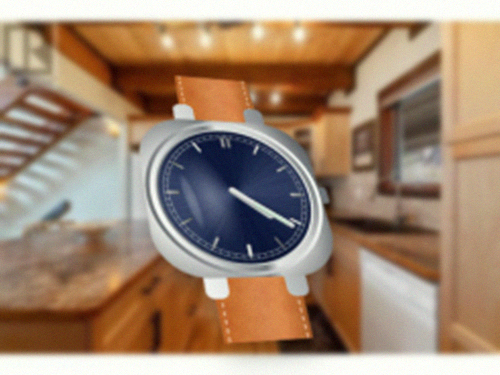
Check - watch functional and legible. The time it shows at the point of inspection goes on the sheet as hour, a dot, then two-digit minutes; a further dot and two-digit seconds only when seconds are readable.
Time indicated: 4.21
